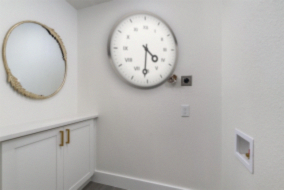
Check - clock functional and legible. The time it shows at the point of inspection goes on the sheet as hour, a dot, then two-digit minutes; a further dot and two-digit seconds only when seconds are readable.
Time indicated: 4.31
